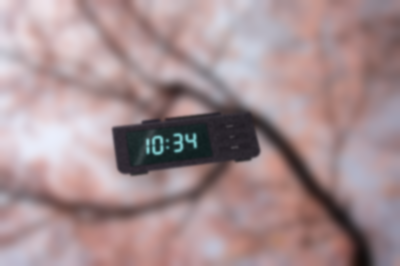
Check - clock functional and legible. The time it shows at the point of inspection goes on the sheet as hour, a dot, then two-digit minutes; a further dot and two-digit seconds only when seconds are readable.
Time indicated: 10.34
